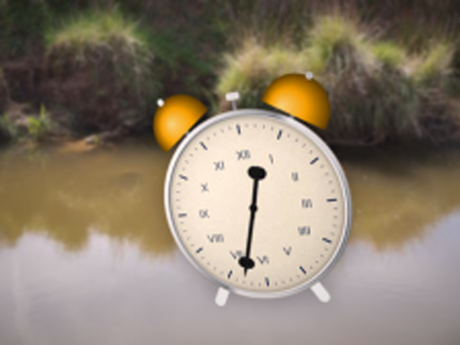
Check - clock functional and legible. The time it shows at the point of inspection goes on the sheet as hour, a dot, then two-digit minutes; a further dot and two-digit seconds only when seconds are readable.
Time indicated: 12.33
